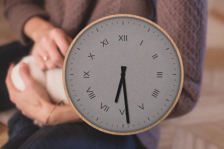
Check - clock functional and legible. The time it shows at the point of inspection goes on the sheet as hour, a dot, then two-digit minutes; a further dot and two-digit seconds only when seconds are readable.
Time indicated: 6.29
